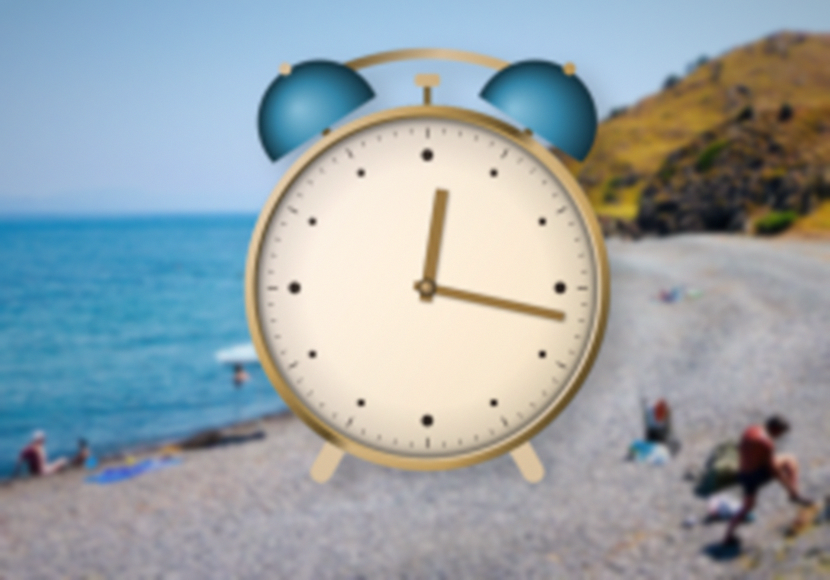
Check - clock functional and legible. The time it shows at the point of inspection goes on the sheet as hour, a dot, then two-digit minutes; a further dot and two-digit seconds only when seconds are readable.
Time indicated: 12.17
